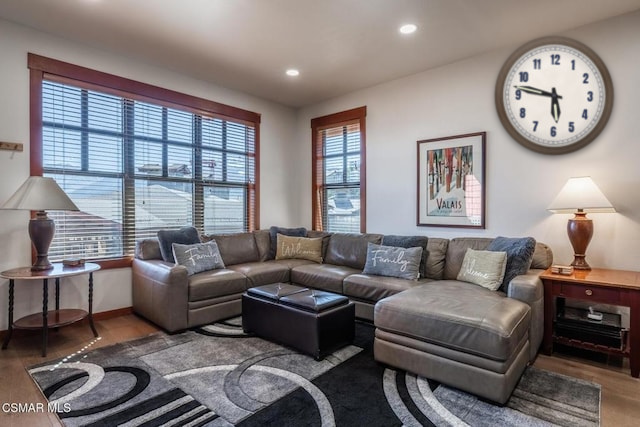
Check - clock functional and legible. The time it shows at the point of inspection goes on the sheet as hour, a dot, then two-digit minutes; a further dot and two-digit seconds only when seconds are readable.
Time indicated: 5.47
